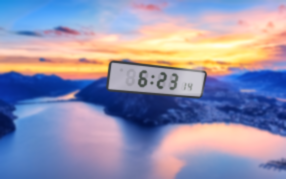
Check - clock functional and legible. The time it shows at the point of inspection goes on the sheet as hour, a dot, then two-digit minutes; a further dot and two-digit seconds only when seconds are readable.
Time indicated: 6.23.14
